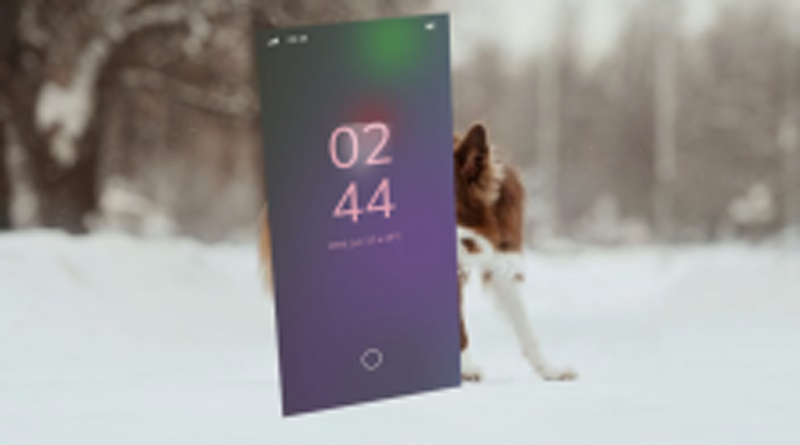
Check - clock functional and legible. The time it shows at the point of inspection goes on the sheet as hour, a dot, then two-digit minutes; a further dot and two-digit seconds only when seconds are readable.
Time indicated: 2.44
